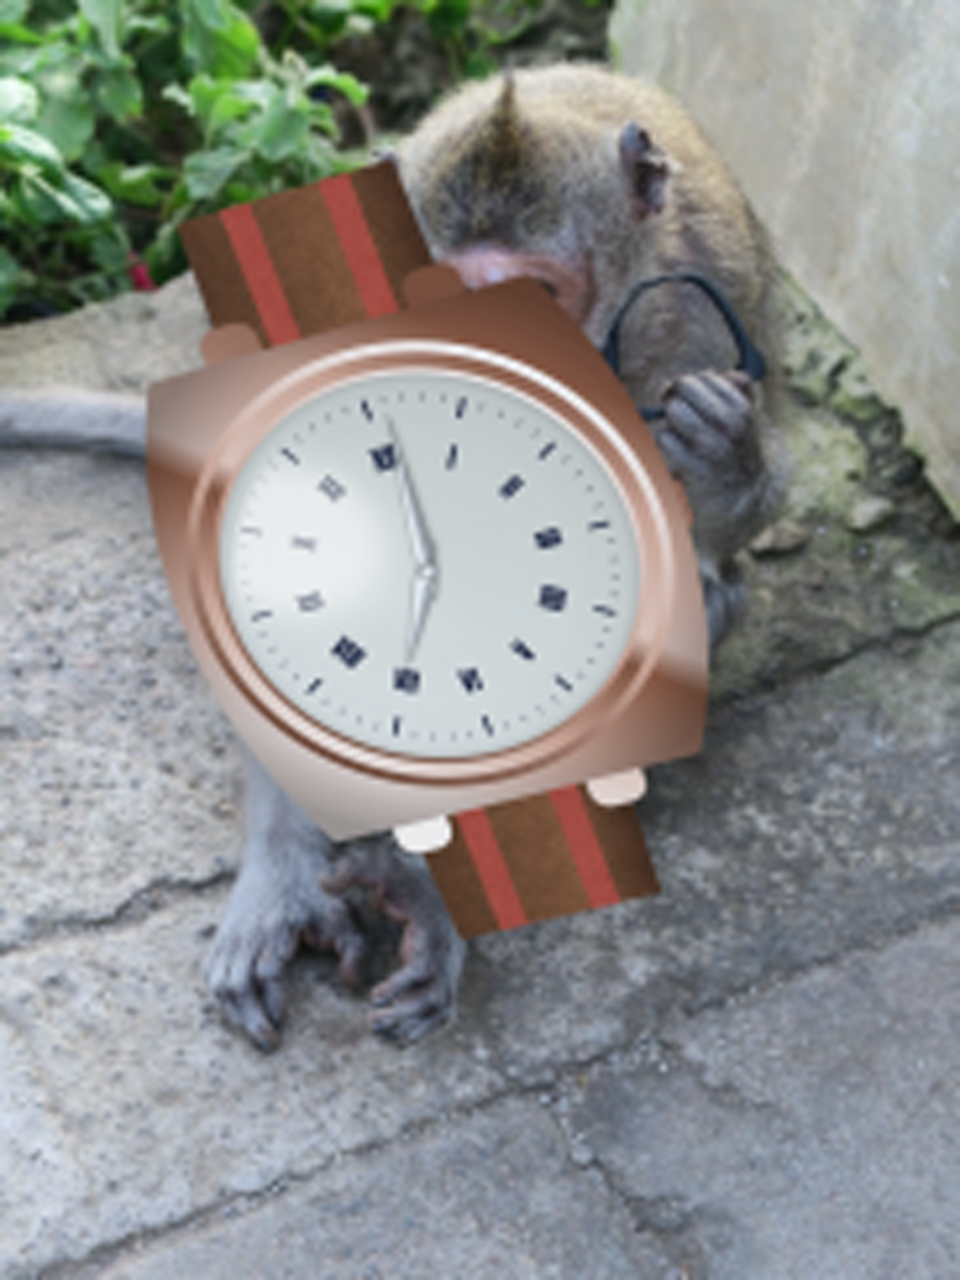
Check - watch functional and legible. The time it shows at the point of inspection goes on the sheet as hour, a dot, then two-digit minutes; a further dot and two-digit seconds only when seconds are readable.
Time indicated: 7.01
